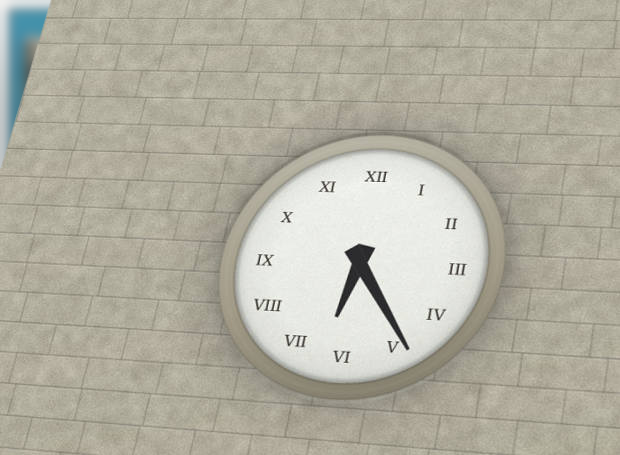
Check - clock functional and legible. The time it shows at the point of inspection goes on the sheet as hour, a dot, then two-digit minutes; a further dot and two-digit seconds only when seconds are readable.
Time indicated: 6.24
